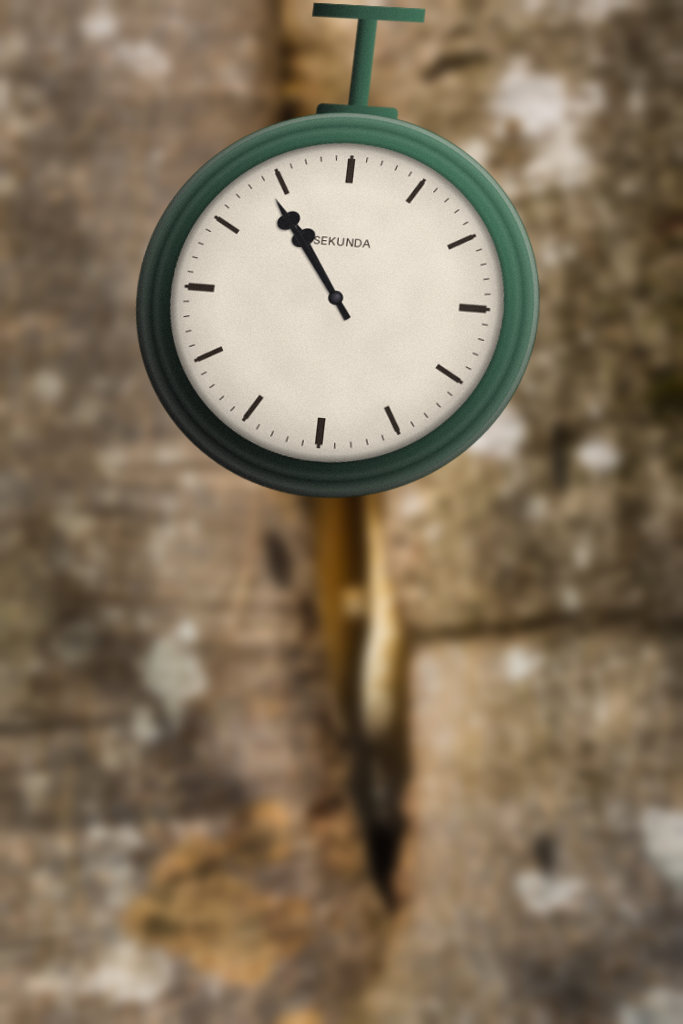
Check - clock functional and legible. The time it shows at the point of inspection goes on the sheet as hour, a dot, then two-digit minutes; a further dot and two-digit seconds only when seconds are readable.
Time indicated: 10.54
